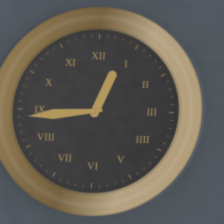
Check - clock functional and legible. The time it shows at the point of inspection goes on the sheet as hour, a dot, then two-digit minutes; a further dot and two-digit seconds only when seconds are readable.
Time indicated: 12.44
